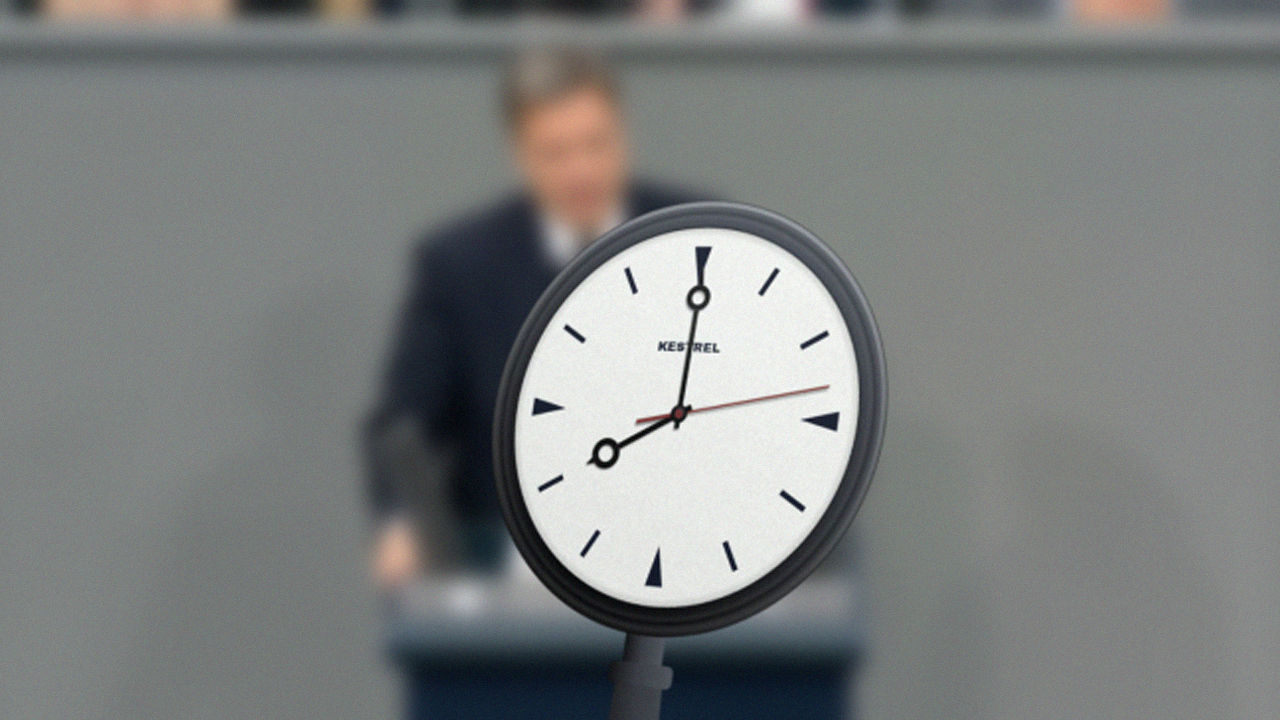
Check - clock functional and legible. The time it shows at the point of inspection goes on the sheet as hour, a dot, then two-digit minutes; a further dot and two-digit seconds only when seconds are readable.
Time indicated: 8.00.13
